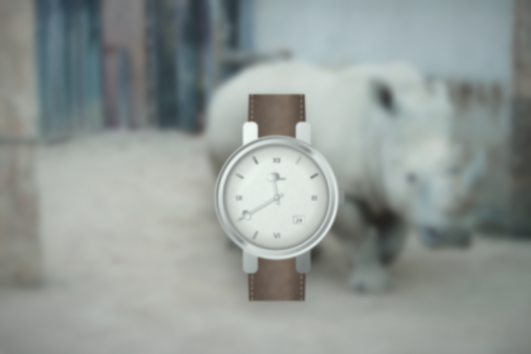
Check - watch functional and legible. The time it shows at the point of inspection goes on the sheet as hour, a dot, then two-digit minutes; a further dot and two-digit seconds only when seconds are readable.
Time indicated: 11.40
